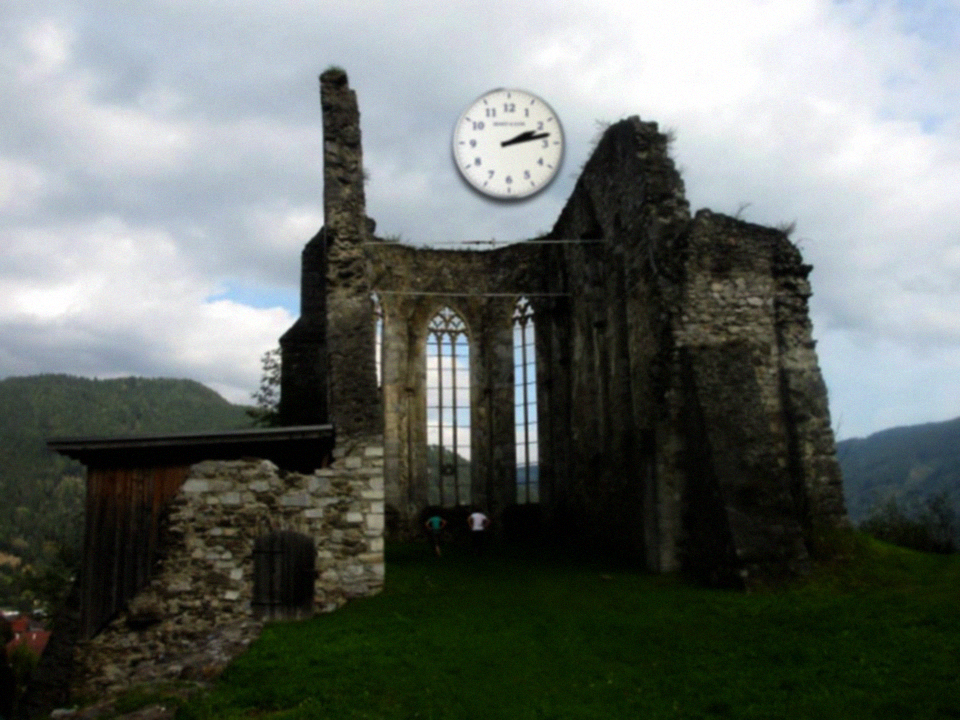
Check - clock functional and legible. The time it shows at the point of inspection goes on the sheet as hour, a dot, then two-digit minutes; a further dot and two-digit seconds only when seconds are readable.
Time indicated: 2.13
